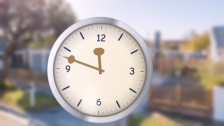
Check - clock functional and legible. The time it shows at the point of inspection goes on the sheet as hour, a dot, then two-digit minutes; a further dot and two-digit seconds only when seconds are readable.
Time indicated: 11.48
